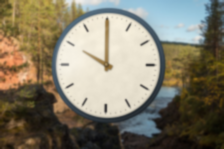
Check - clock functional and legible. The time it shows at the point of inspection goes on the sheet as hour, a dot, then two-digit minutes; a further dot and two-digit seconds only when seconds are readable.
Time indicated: 10.00
